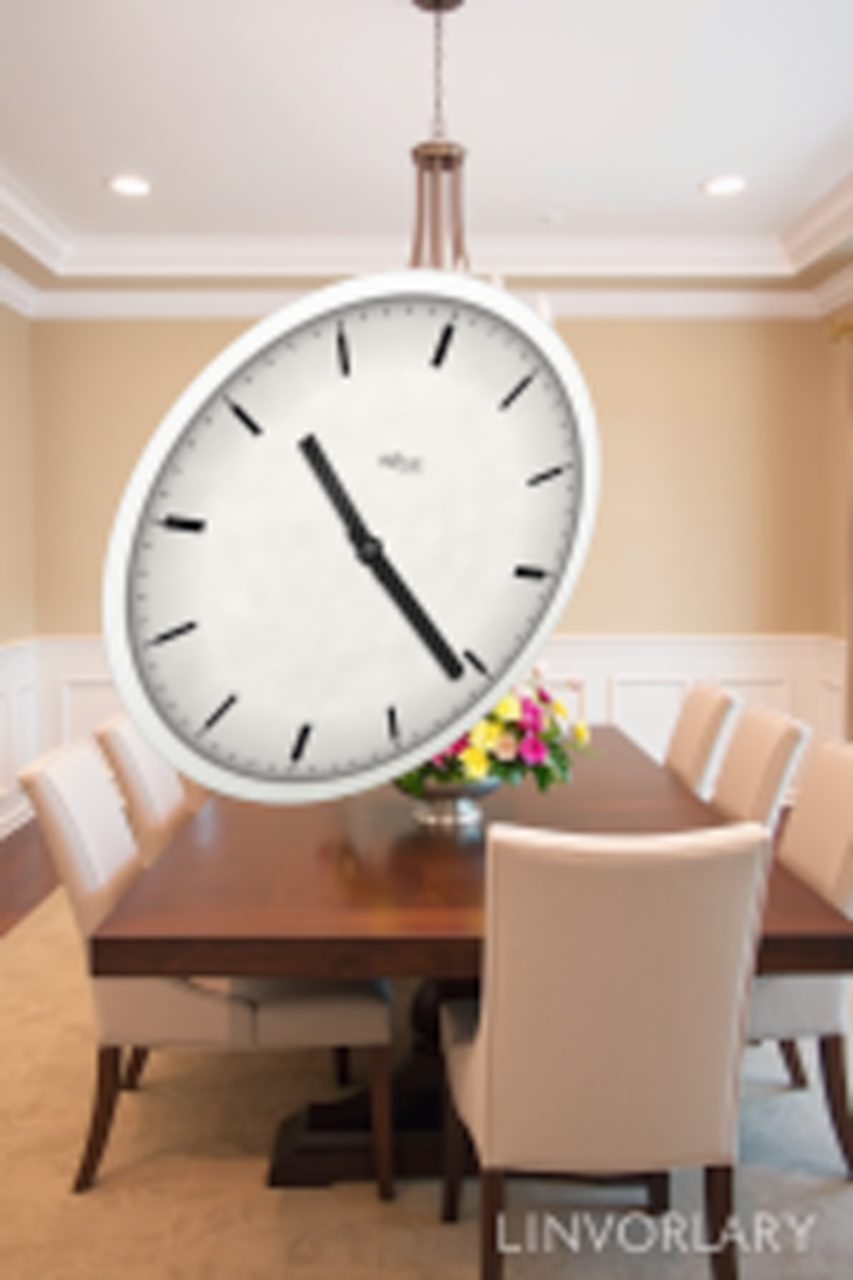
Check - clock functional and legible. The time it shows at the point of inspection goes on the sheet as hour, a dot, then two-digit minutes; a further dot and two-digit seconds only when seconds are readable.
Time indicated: 10.21
